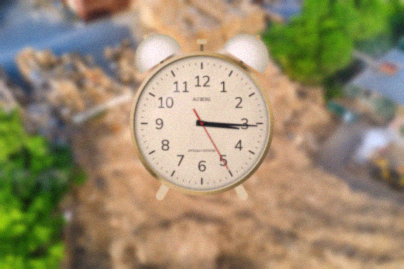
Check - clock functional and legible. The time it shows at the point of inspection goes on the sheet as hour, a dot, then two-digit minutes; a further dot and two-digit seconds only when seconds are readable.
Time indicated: 3.15.25
